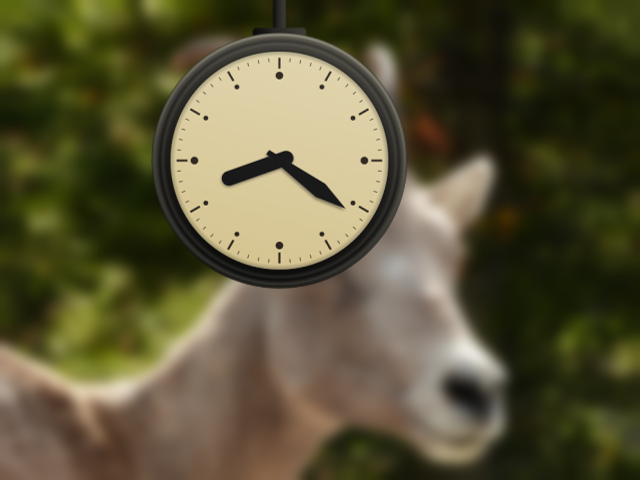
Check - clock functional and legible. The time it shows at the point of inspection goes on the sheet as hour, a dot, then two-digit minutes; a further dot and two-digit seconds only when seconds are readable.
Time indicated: 8.21
